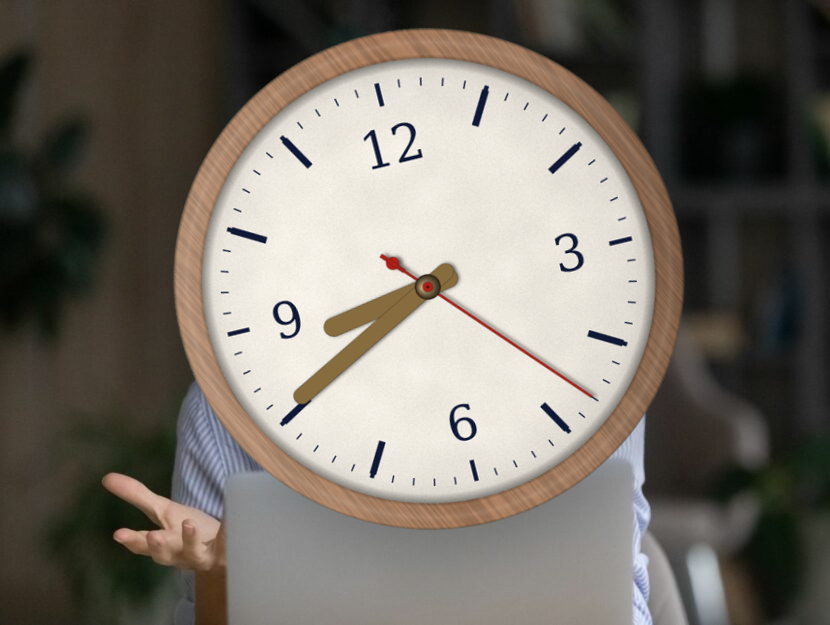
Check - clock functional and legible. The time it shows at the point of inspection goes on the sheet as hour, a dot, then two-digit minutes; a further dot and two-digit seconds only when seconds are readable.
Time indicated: 8.40.23
